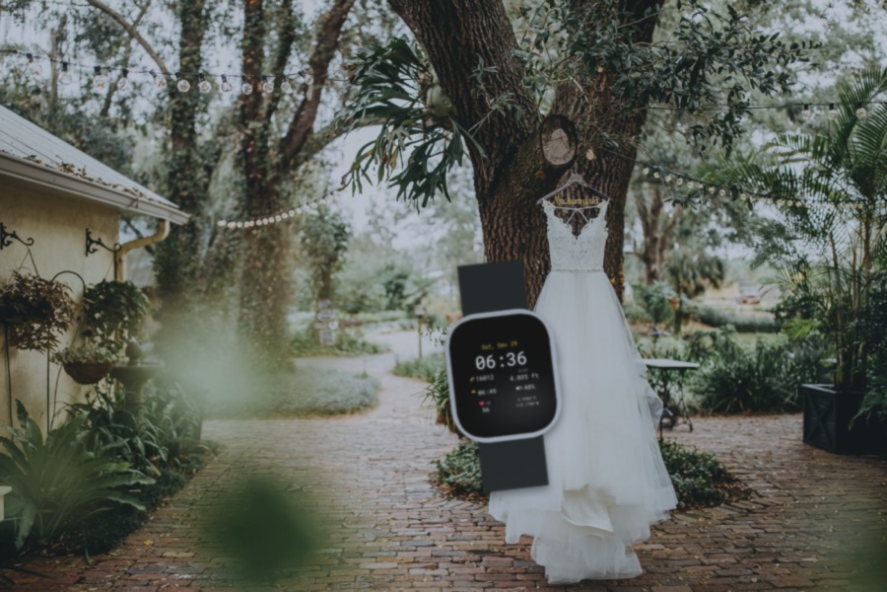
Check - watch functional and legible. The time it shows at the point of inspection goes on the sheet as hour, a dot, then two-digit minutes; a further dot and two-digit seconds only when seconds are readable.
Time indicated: 6.36
